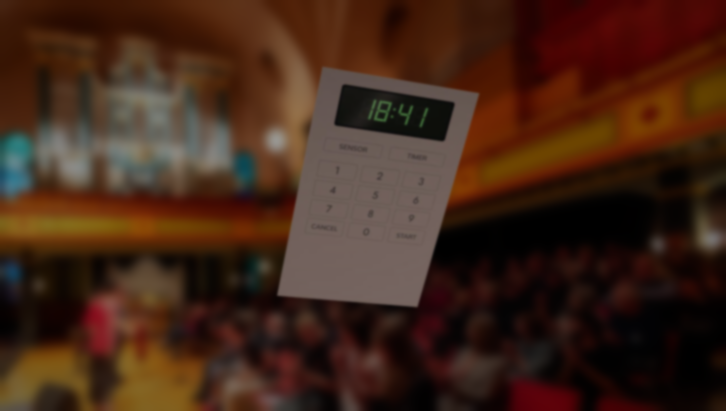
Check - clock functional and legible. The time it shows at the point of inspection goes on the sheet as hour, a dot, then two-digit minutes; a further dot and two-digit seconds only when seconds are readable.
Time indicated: 18.41
